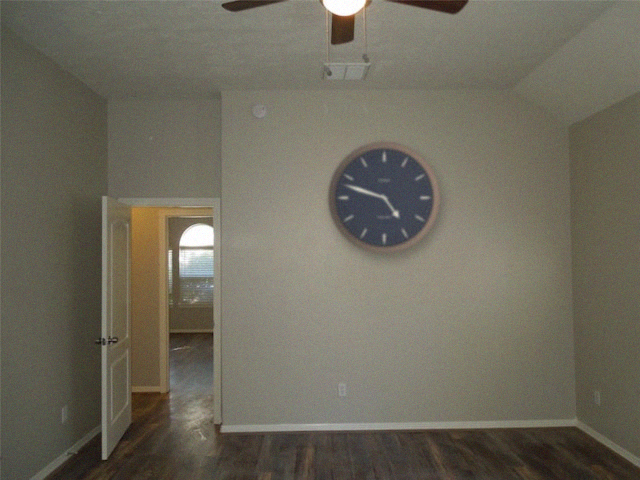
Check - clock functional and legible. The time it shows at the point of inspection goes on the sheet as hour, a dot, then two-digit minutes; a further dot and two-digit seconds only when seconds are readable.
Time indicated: 4.48
